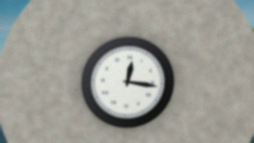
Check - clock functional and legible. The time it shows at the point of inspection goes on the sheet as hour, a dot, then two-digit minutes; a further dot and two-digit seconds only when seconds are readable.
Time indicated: 12.16
